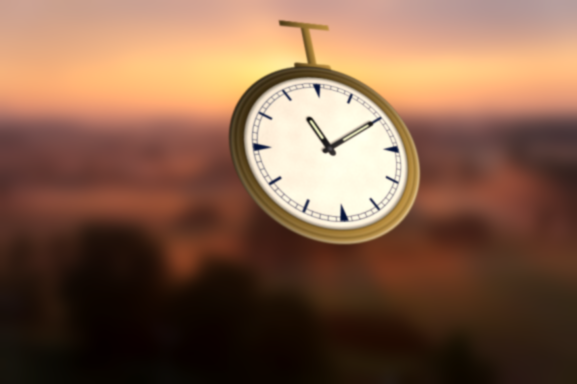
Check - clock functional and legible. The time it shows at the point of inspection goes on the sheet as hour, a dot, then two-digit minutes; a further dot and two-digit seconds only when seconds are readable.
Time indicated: 11.10
